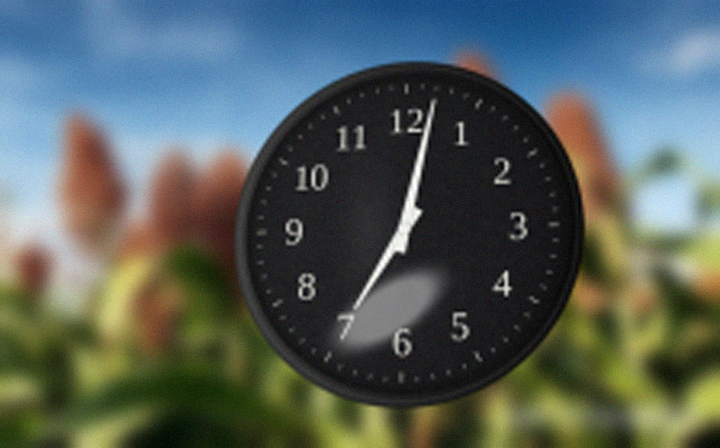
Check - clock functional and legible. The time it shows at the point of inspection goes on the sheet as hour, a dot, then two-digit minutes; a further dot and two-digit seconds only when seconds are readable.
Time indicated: 7.02
